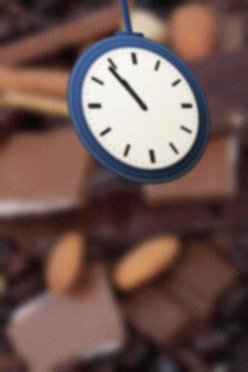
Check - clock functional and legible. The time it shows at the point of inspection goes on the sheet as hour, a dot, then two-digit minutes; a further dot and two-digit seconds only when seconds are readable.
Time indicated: 10.54
